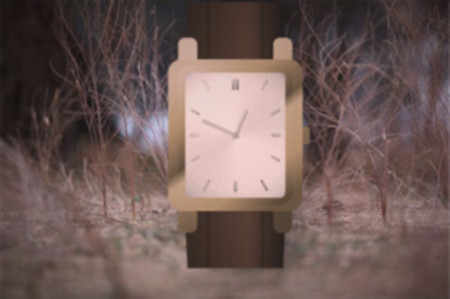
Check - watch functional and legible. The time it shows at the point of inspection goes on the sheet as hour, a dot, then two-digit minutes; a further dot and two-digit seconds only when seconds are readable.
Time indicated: 12.49
